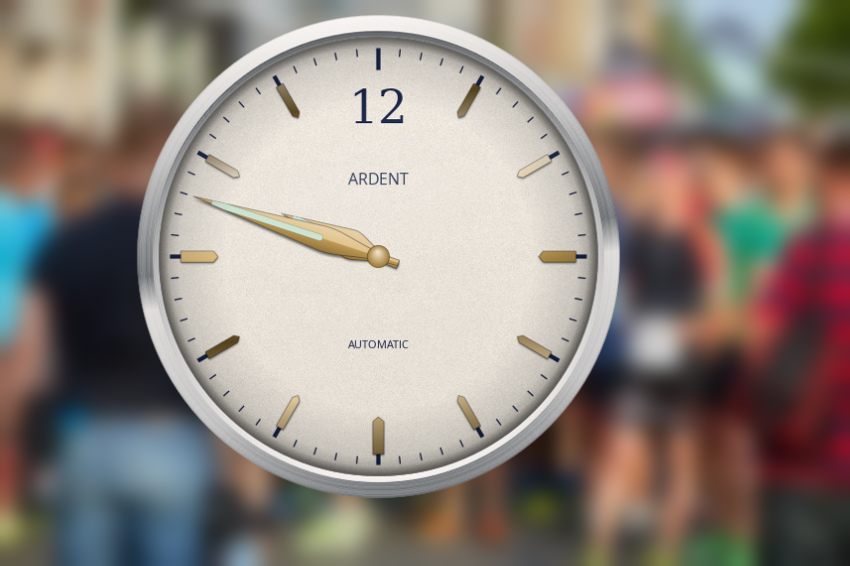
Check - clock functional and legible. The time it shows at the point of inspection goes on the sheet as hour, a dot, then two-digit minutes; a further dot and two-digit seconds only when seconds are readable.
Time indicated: 9.48
